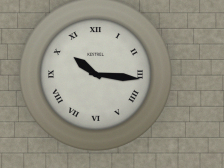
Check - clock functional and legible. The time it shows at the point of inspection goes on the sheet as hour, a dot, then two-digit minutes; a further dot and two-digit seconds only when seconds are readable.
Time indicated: 10.16
